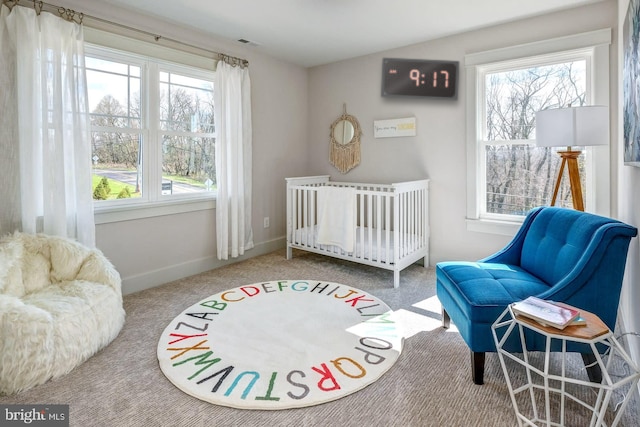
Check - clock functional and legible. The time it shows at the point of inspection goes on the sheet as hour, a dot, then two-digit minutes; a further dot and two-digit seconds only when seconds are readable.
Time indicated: 9.17
